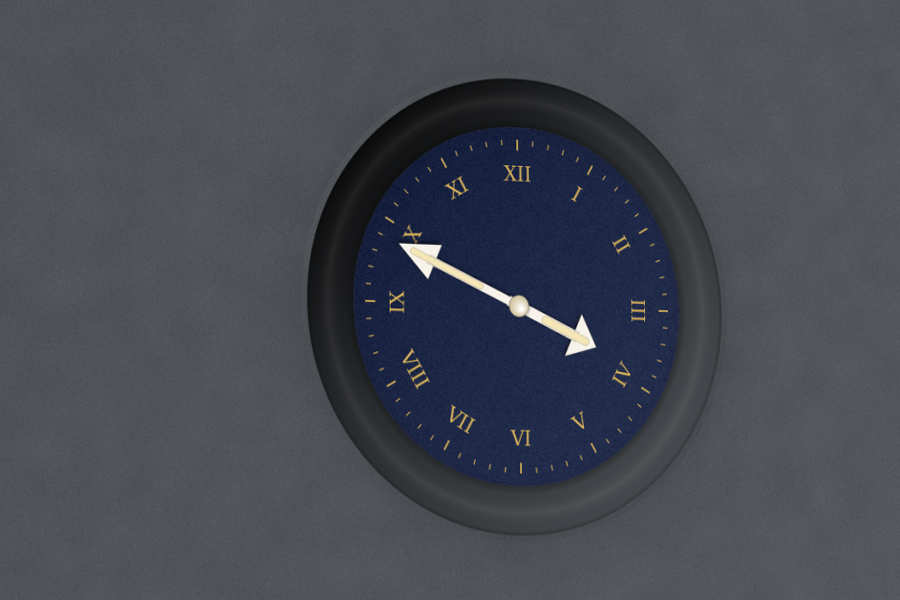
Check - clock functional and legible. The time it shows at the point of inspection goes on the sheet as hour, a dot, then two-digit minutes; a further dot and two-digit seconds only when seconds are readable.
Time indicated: 3.49
